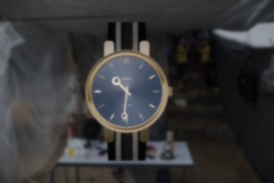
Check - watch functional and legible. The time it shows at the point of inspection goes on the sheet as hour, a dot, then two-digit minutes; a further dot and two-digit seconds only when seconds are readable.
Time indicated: 10.31
